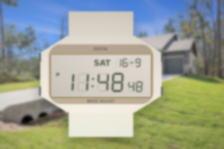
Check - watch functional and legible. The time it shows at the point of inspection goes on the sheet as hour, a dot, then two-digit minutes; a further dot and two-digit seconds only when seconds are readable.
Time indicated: 11.48.48
